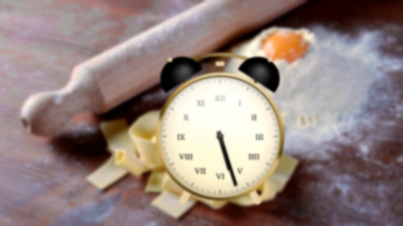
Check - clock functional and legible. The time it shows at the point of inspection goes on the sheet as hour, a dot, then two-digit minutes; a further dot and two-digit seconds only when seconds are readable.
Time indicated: 5.27
